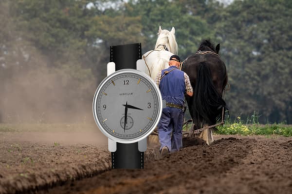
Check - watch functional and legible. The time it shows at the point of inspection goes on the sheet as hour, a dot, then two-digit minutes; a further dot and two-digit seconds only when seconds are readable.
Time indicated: 3.31
